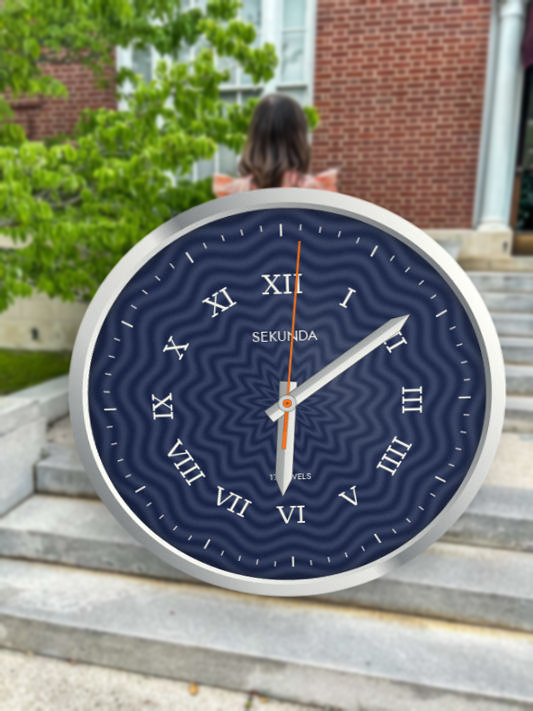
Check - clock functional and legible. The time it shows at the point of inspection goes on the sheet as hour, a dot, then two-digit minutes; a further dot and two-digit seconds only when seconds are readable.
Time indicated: 6.09.01
